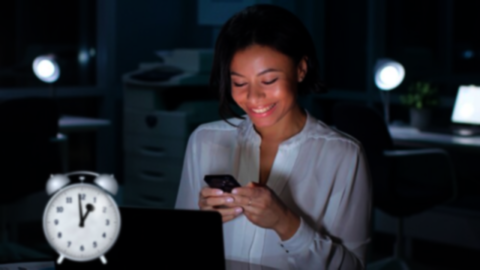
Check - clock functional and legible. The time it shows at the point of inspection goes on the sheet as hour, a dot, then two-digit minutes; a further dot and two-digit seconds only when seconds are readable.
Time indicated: 12.59
